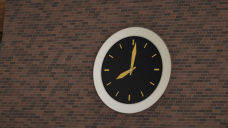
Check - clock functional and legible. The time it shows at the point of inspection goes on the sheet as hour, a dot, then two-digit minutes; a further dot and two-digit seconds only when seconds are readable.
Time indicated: 8.01
